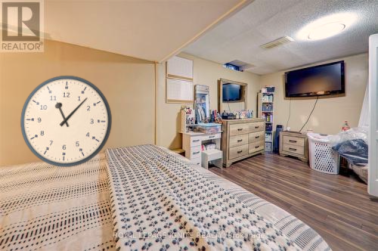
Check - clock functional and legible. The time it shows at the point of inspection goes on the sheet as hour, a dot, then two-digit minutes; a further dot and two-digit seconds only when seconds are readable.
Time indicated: 11.07
